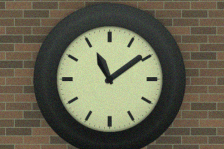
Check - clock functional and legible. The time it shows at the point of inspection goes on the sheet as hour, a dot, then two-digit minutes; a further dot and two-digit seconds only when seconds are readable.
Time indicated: 11.09
